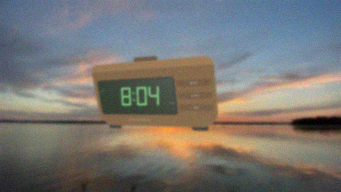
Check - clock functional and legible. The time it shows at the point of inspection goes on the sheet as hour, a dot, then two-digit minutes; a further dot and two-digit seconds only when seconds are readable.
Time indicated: 8.04
